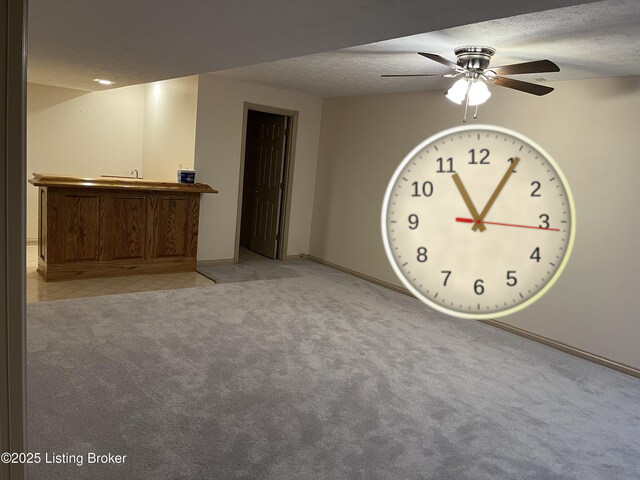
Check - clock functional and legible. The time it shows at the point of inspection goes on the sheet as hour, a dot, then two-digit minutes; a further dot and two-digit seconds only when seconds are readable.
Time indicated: 11.05.16
